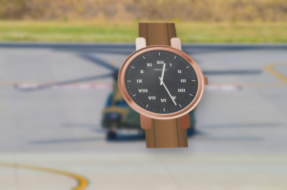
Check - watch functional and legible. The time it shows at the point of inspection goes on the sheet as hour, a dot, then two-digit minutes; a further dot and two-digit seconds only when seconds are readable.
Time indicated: 12.26
